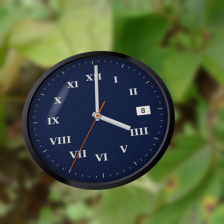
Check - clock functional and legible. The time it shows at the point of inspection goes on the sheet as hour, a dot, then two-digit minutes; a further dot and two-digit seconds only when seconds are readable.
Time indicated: 4.00.35
